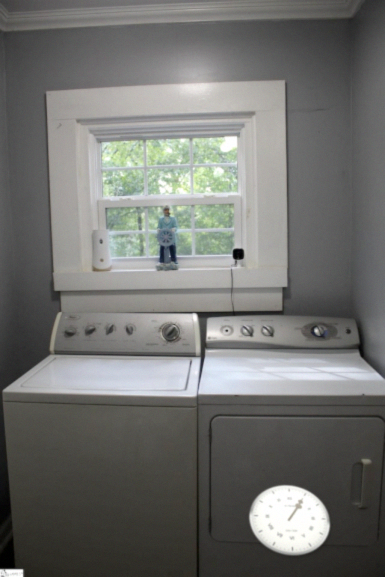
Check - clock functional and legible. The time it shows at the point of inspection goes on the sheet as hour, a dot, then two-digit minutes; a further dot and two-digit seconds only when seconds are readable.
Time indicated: 1.05
